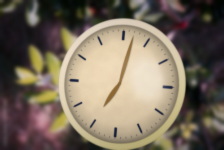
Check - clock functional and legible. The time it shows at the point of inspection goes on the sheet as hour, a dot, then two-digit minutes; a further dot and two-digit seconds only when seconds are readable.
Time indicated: 7.02
